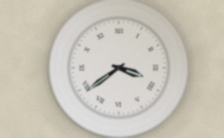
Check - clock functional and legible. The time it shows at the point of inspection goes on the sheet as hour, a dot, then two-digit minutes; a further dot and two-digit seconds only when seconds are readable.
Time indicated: 3.39
